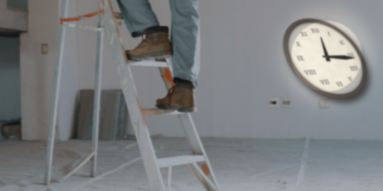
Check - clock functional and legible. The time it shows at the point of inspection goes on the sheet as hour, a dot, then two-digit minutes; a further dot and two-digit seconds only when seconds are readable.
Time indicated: 12.16
